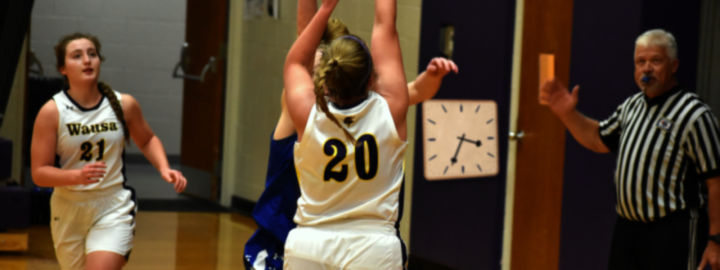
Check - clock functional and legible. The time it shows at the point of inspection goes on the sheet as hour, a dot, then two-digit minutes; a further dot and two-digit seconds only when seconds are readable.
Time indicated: 3.34
